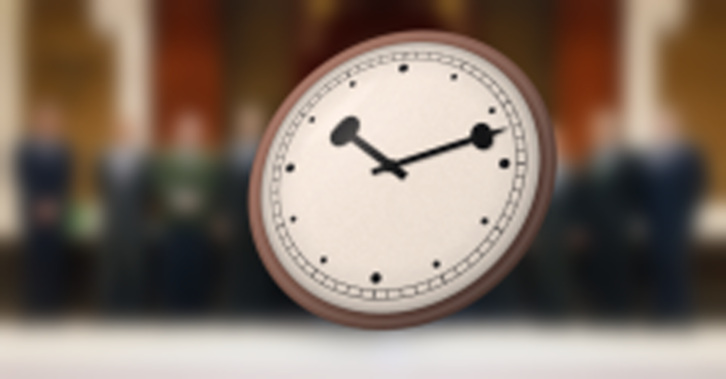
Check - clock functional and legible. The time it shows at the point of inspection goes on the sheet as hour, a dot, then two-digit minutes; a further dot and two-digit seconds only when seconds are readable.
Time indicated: 10.12
